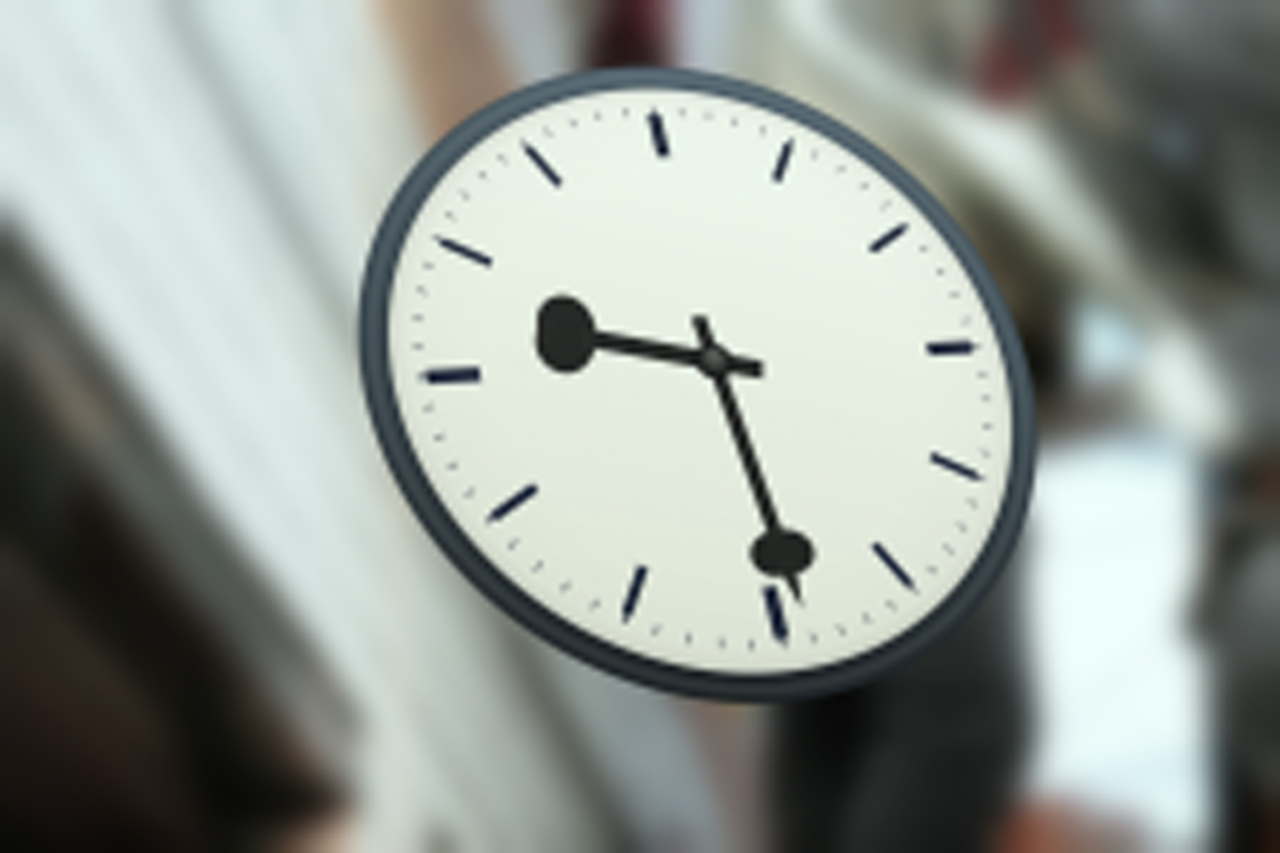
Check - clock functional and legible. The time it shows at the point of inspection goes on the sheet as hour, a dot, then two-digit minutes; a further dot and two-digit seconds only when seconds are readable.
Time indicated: 9.29
